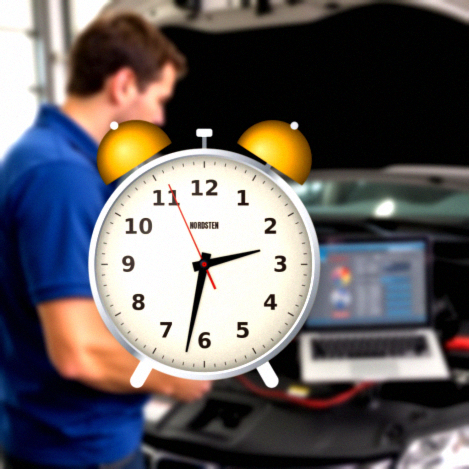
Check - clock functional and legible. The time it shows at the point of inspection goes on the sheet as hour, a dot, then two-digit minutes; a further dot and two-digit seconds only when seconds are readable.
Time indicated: 2.31.56
